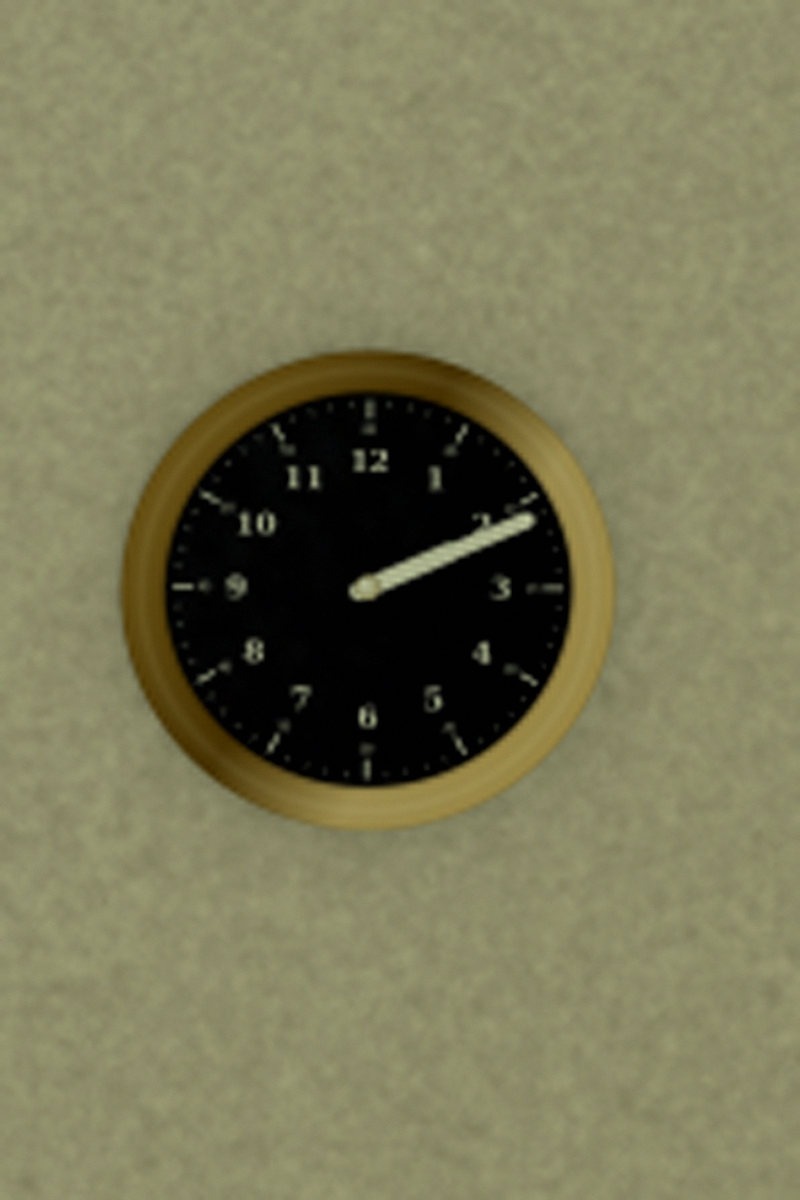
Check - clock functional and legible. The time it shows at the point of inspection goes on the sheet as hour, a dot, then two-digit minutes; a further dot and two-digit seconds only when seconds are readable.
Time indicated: 2.11
